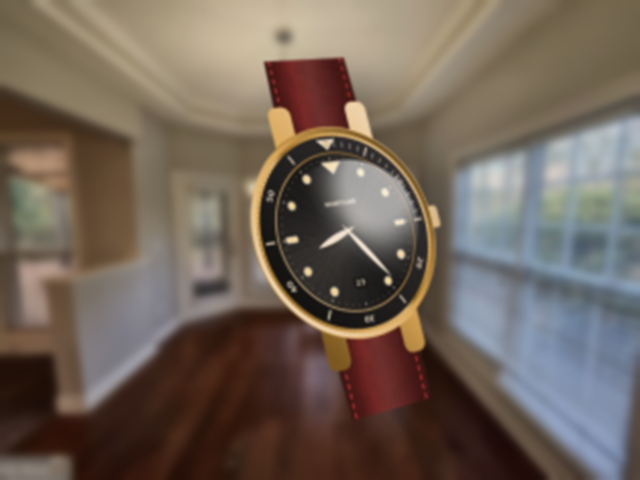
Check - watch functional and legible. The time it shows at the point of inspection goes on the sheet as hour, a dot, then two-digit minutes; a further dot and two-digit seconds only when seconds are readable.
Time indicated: 8.24
